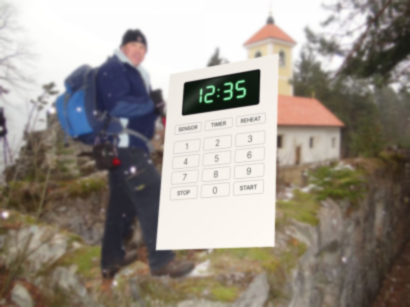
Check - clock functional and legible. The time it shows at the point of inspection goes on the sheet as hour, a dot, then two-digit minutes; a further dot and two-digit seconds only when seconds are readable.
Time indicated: 12.35
